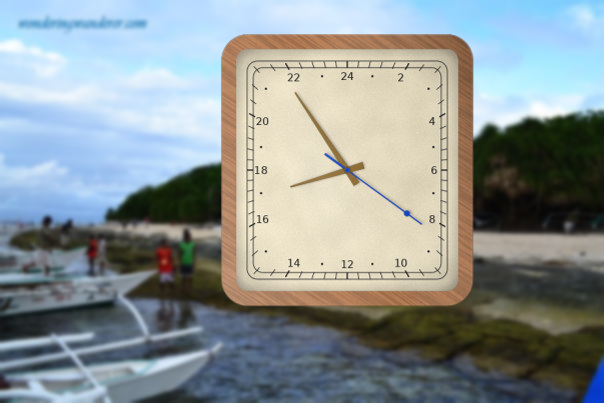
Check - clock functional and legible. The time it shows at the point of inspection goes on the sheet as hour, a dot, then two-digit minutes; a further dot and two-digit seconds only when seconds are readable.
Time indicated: 16.54.21
